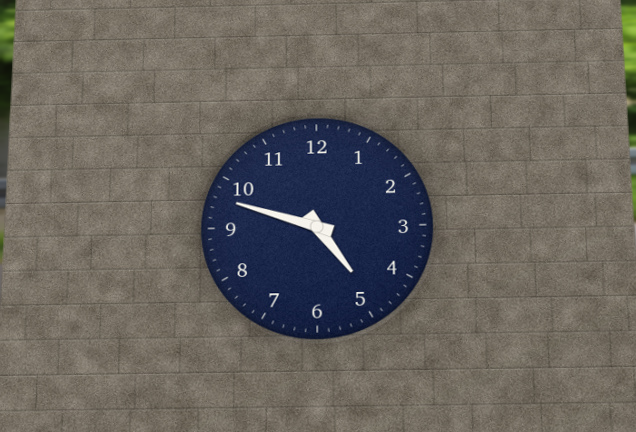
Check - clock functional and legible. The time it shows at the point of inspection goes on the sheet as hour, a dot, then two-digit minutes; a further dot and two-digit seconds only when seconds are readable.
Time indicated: 4.48
